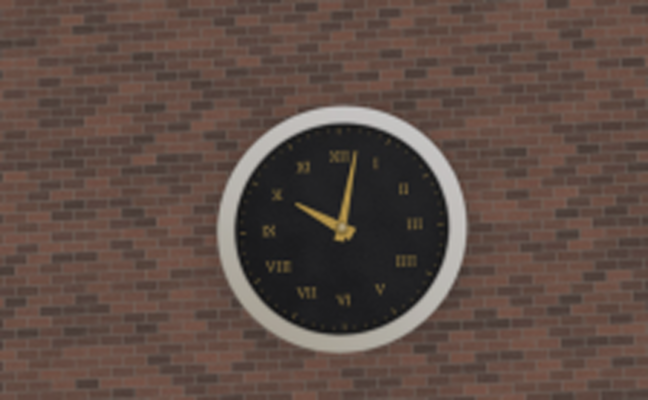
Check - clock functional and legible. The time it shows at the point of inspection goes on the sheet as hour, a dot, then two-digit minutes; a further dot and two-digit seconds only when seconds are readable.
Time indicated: 10.02
